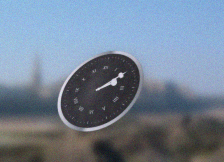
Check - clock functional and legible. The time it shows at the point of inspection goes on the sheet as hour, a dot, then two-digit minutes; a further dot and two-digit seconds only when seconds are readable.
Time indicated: 2.09
